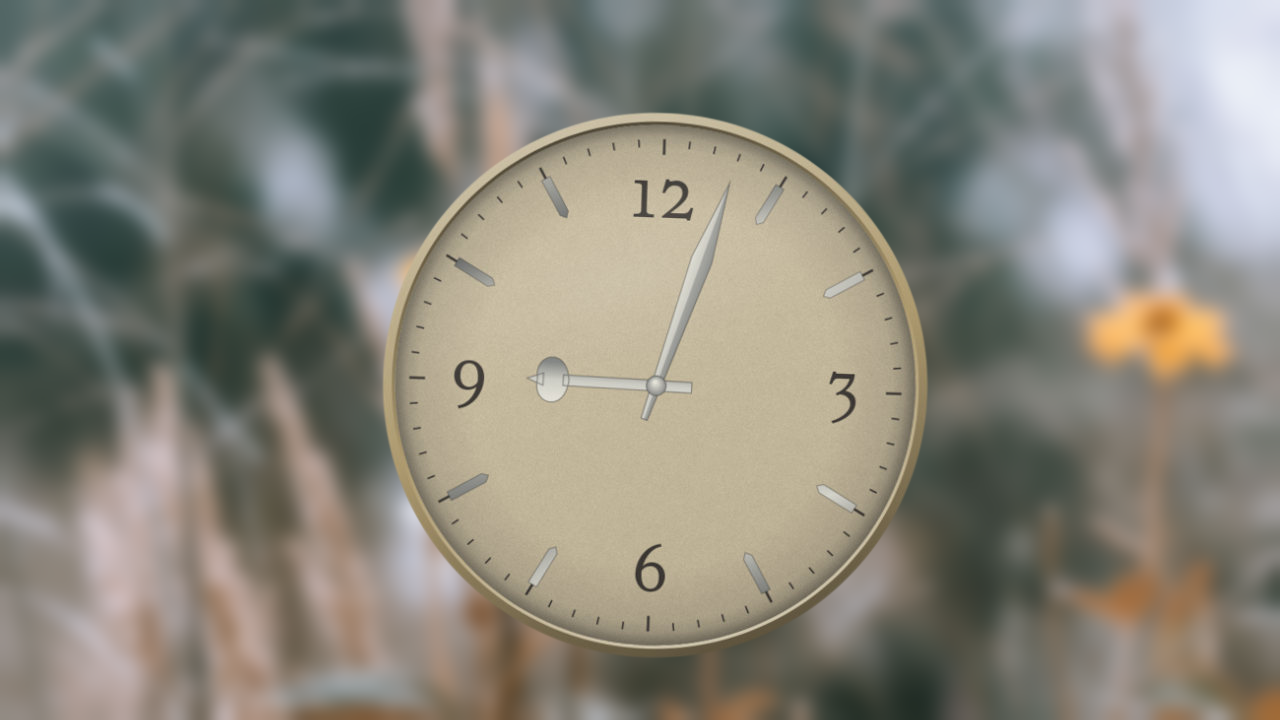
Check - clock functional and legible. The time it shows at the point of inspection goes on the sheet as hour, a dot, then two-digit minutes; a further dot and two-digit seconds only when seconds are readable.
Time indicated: 9.03
